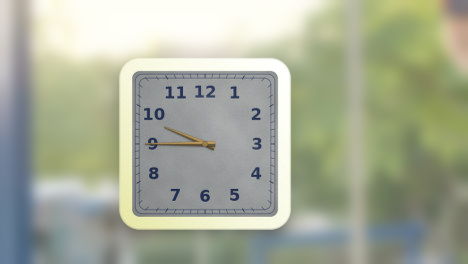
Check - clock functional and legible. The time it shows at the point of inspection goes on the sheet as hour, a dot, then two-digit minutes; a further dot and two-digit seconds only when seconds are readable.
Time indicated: 9.45
